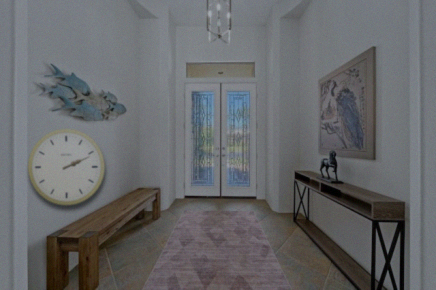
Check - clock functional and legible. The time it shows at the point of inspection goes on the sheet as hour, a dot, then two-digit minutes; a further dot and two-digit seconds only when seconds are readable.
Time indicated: 2.11
